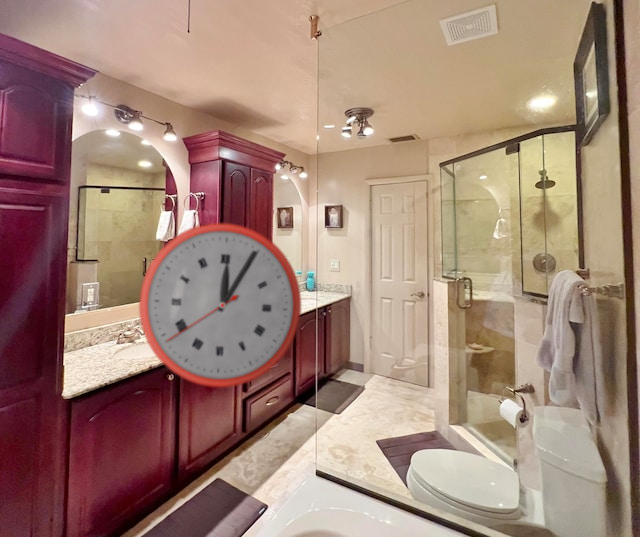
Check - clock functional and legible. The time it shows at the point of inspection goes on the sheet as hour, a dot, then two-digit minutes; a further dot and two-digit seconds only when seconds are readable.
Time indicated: 12.04.39
